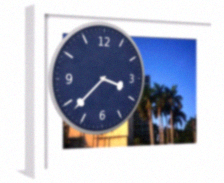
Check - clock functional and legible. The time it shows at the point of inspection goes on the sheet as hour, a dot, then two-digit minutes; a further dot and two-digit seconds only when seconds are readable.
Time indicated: 3.38
